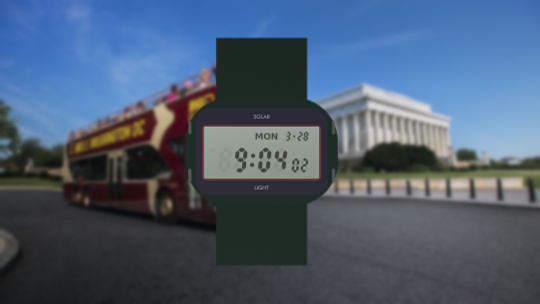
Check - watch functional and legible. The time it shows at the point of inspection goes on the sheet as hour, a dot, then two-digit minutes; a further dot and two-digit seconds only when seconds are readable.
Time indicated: 9.04.02
